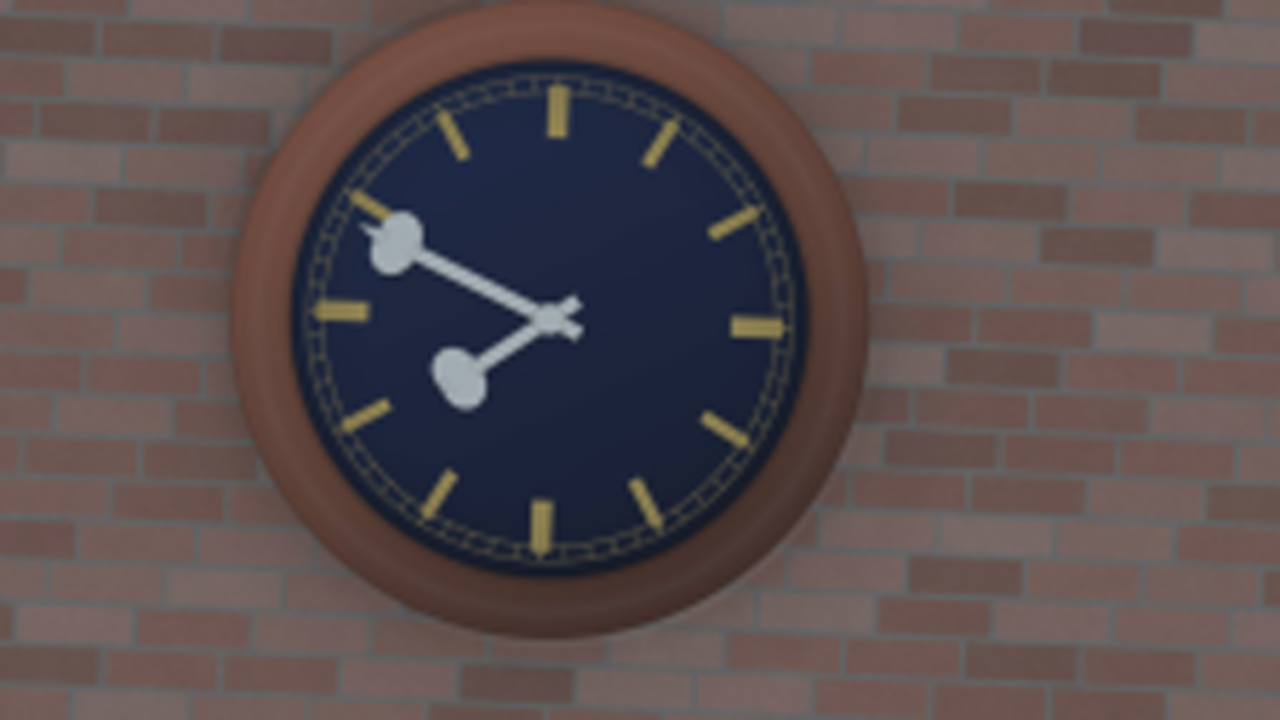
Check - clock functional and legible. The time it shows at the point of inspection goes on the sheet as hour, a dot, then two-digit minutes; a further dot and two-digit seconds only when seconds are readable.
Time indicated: 7.49
